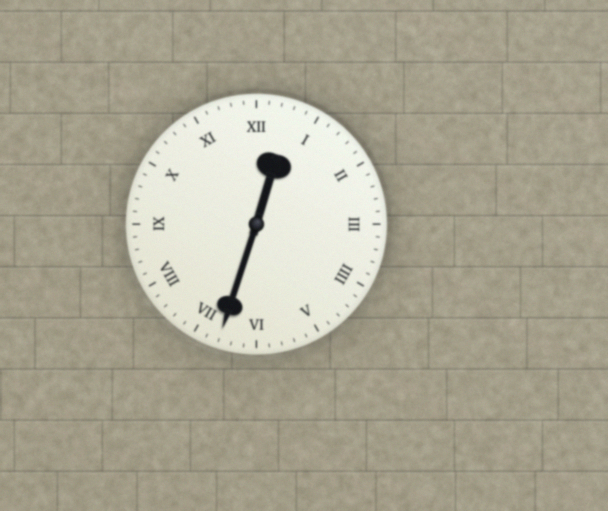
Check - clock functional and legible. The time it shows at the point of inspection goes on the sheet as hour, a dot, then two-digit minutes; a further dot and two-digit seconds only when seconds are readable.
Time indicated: 12.33
